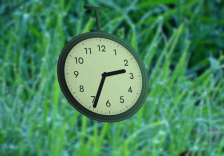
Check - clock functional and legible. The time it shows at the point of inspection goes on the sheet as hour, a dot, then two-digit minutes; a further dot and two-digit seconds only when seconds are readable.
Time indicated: 2.34
